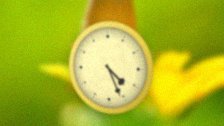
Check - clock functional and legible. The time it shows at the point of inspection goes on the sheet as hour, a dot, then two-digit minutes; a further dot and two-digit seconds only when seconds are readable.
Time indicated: 4.26
